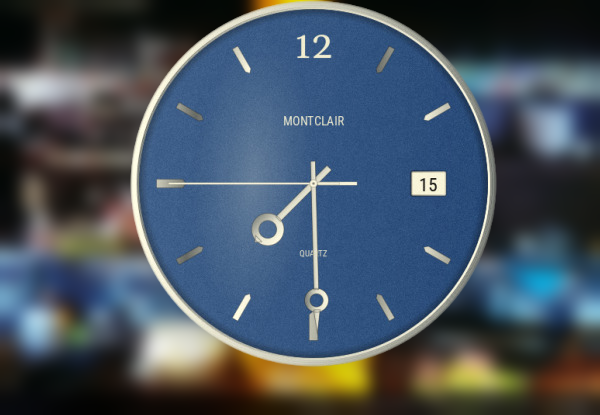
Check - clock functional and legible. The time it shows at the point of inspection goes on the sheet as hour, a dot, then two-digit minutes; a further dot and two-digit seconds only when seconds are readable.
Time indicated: 7.29.45
